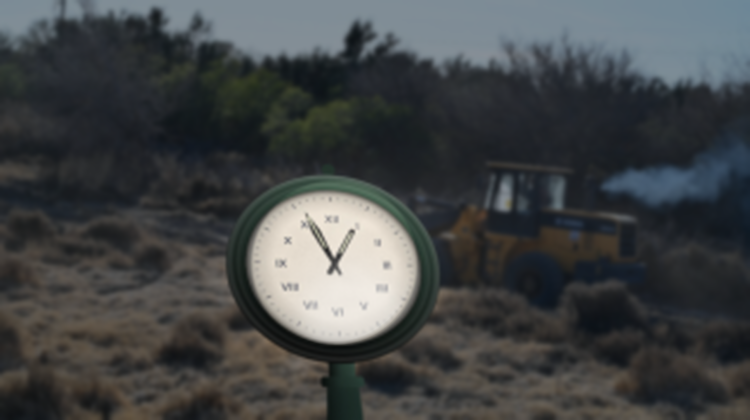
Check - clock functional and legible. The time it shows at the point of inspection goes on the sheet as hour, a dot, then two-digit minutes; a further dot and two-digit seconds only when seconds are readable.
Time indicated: 12.56
